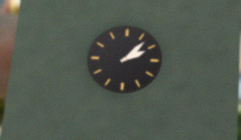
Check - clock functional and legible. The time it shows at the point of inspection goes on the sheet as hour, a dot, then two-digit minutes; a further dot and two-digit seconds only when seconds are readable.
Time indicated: 2.07
